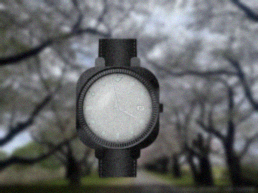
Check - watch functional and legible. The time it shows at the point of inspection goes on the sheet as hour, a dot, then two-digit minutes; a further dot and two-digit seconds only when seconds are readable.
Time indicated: 3.58
